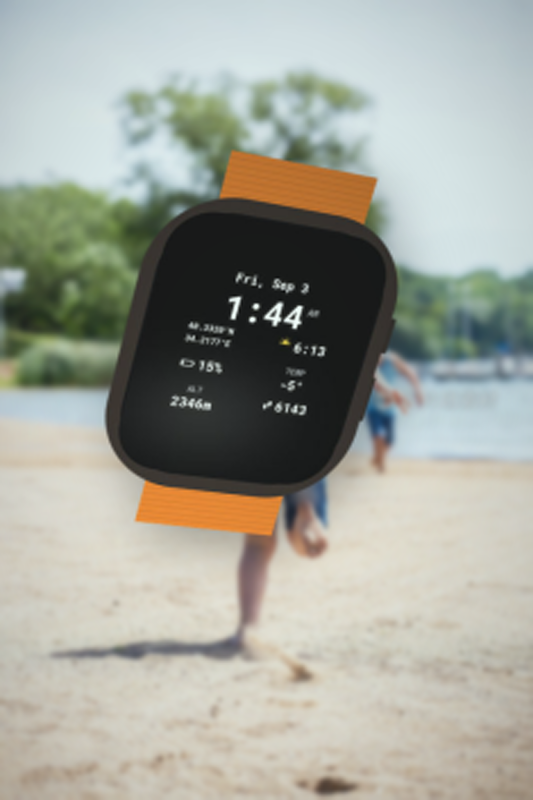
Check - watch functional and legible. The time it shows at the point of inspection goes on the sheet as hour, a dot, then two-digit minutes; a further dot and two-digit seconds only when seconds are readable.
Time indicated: 1.44
